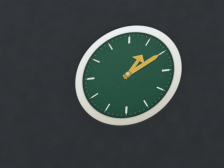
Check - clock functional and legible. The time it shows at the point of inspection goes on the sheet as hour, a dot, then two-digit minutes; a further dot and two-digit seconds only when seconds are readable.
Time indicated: 1.10
